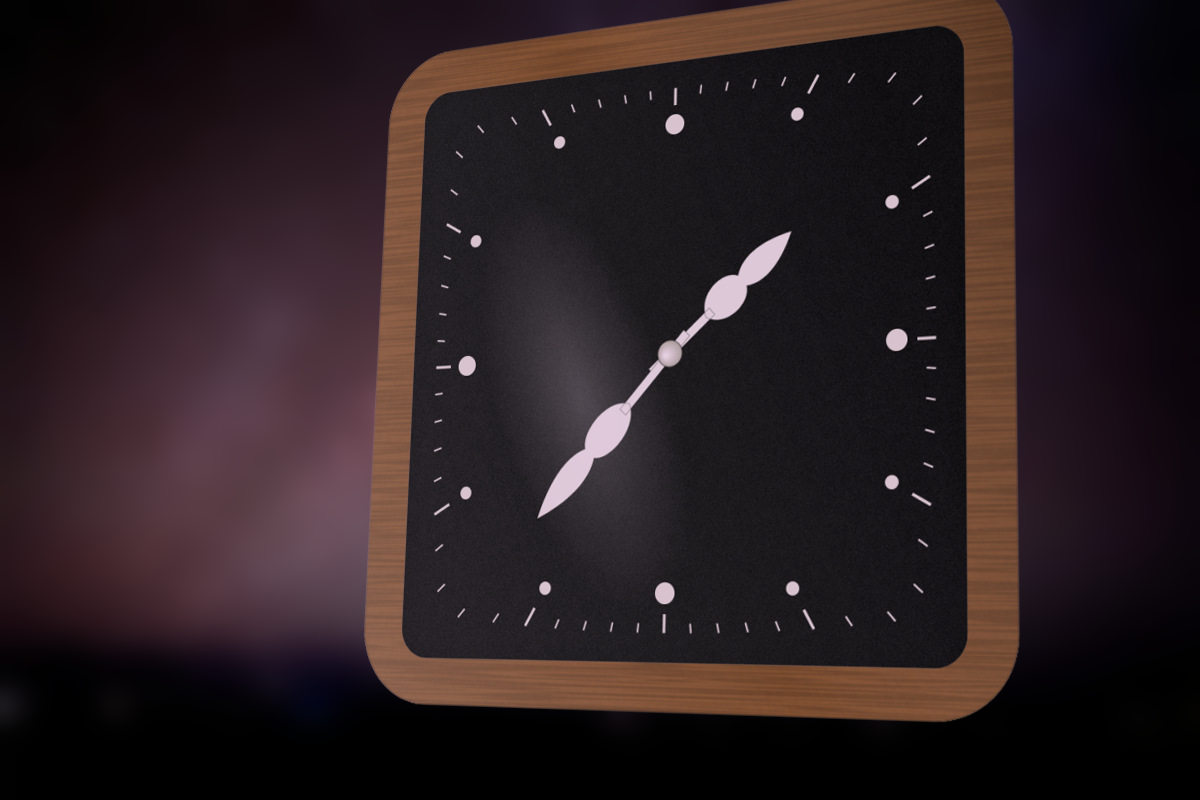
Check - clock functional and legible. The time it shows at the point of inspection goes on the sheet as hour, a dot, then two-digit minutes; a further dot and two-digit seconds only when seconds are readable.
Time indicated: 1.37
